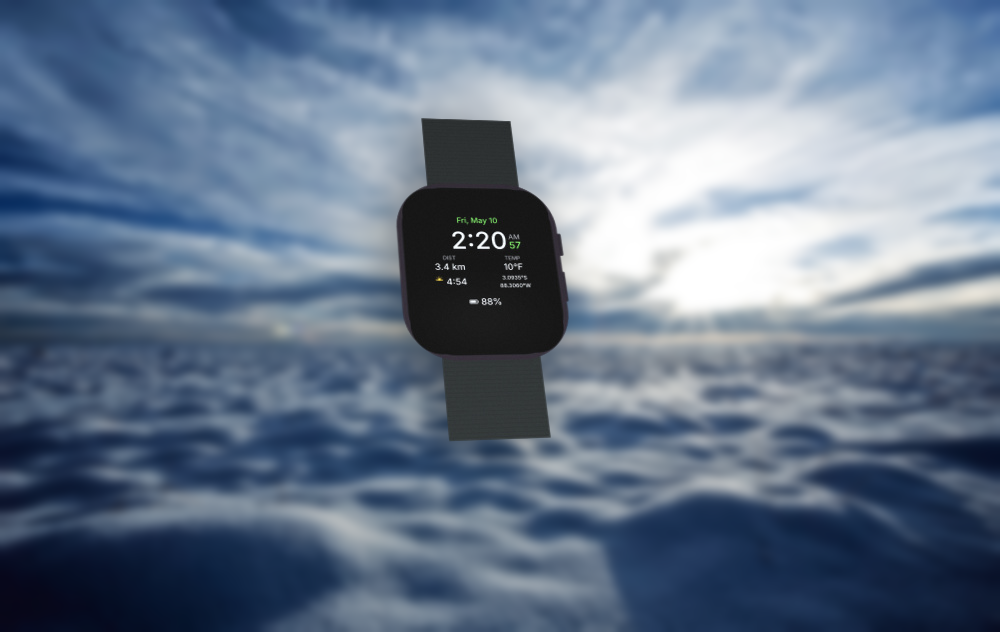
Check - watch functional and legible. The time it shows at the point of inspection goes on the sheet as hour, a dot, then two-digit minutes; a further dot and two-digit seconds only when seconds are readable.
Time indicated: 2.20.57
